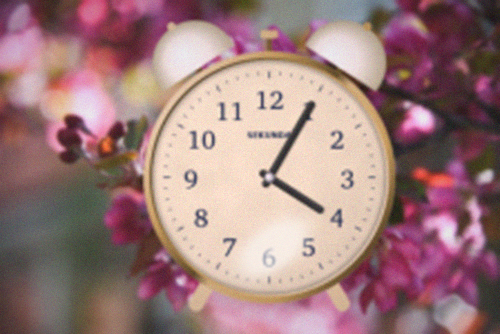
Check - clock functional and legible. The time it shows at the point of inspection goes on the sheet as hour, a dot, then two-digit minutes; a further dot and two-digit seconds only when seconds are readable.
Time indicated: 4.05
